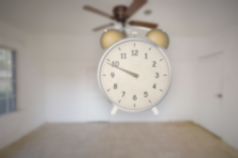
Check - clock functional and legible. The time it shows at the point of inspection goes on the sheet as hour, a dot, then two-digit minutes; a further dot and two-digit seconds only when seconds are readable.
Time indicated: 9.49
